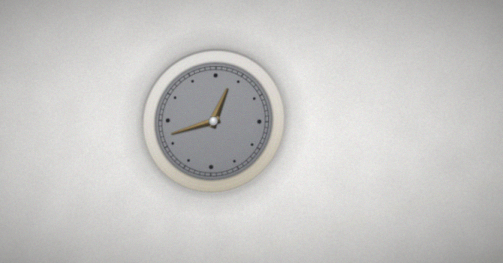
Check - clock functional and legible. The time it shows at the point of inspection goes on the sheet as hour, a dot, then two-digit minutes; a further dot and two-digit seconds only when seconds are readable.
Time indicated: 12.42
